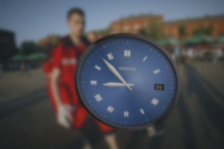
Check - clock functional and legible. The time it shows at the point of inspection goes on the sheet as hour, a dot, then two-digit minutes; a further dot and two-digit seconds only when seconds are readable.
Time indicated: 8.53
